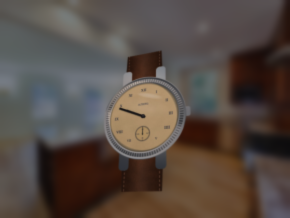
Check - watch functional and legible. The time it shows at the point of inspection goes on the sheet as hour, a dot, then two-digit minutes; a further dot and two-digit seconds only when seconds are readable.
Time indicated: 9.49
